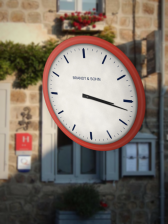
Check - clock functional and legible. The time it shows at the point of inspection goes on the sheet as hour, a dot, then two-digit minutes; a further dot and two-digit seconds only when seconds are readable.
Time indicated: 3.17
